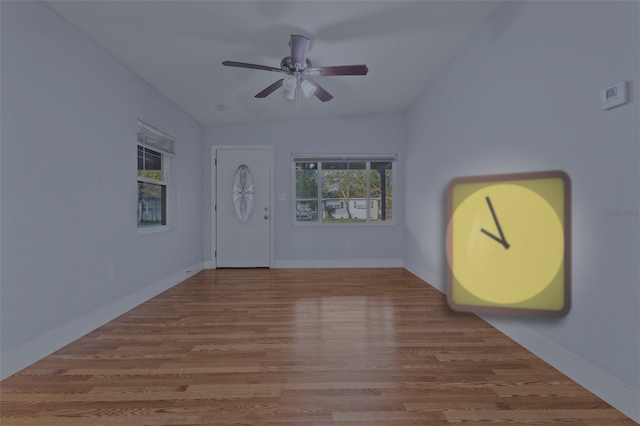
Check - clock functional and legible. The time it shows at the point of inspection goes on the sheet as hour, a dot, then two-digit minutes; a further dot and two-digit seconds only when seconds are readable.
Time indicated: 9.56
